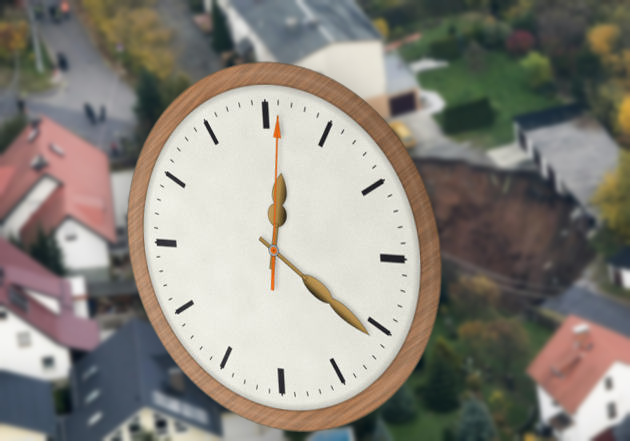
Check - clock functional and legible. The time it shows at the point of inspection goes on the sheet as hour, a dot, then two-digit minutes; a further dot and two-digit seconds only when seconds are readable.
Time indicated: 12.21.01
